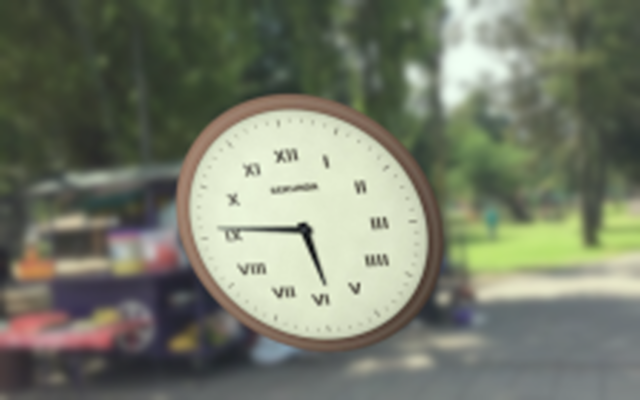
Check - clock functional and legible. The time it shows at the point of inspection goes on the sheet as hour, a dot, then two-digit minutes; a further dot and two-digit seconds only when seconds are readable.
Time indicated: 5.46
